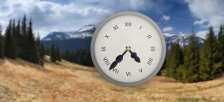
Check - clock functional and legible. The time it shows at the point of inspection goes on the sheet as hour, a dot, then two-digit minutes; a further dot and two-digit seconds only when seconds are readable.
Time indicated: 4.37
